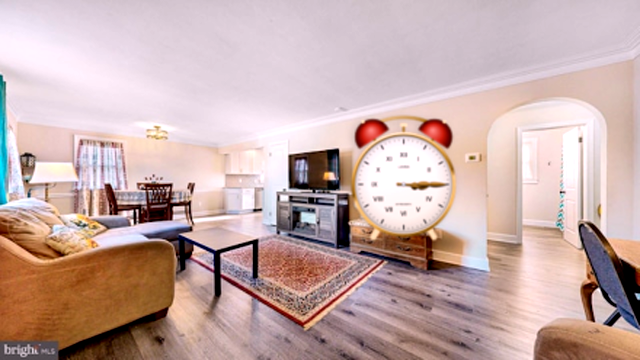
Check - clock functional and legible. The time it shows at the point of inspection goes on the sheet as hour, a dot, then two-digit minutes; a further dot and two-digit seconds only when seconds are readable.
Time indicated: 3.15
